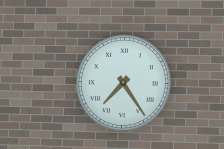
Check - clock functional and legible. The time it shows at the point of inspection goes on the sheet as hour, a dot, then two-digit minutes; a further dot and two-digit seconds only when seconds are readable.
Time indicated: 7.24
